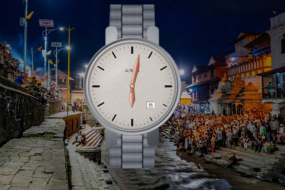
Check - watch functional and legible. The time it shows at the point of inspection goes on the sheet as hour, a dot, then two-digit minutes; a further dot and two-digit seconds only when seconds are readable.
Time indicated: 6.02
